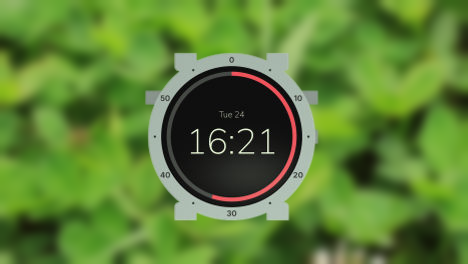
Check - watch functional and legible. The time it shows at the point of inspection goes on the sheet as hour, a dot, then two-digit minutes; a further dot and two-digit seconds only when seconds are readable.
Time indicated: 16.21
